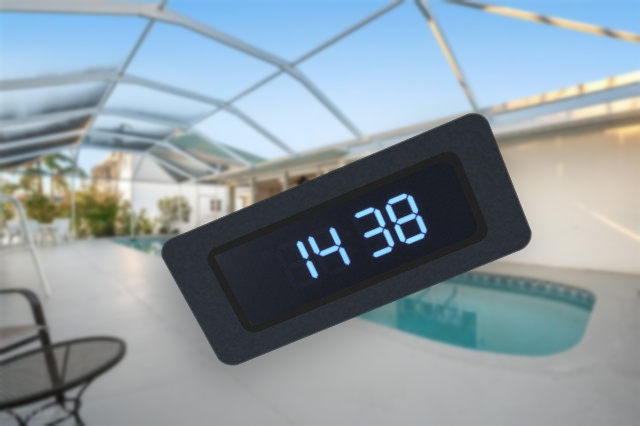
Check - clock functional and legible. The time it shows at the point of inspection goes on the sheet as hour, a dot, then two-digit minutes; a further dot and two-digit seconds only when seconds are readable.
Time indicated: 14.38
